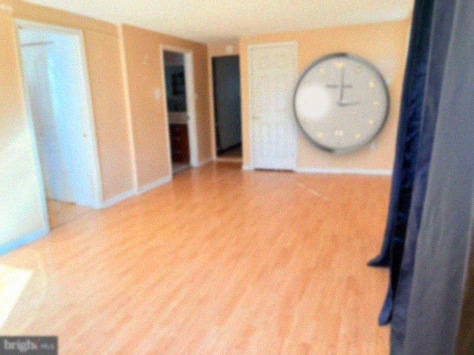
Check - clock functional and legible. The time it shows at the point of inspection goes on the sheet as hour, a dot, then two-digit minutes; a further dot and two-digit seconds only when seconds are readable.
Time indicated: 3.01
